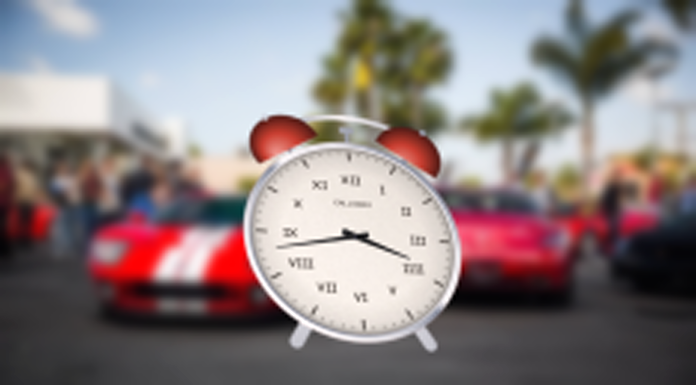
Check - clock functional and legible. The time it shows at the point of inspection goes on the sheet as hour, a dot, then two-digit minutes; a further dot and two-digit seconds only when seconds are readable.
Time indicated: 3.43
